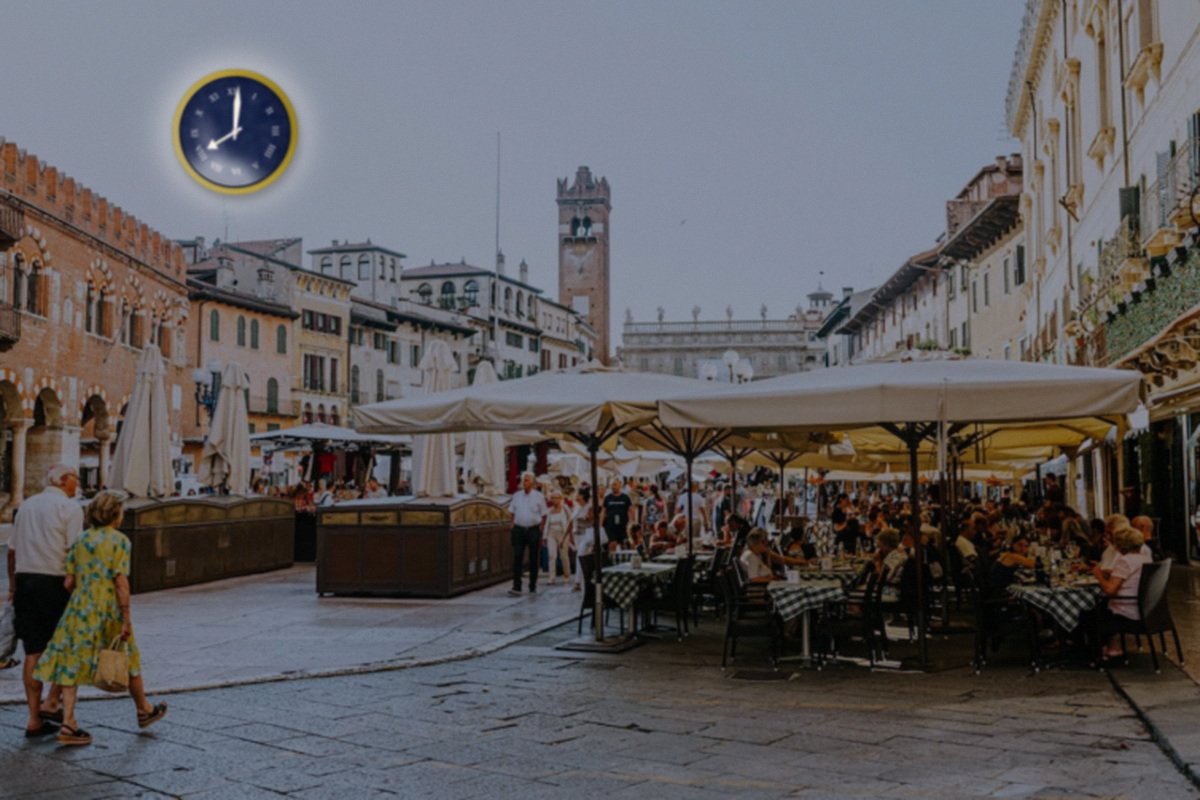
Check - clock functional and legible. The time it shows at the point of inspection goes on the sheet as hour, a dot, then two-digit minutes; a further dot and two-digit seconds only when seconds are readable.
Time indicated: 8.01
